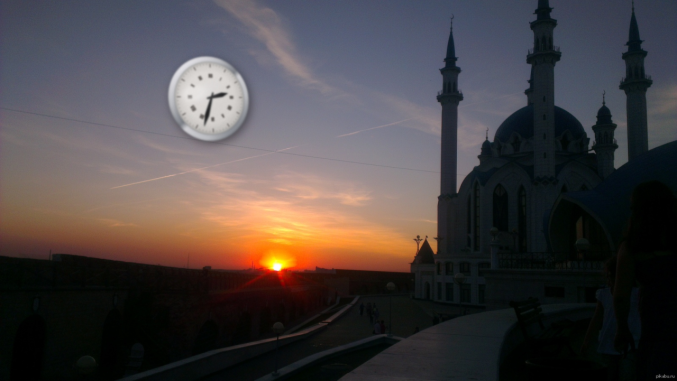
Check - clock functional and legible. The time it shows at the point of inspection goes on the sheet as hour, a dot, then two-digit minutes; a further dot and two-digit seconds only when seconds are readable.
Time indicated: 2.33
